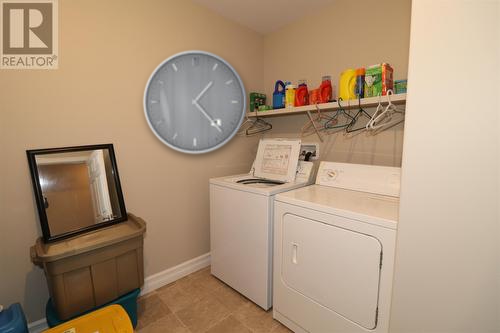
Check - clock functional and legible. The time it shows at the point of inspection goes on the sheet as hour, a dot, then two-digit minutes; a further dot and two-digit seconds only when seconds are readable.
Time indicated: 1.23
